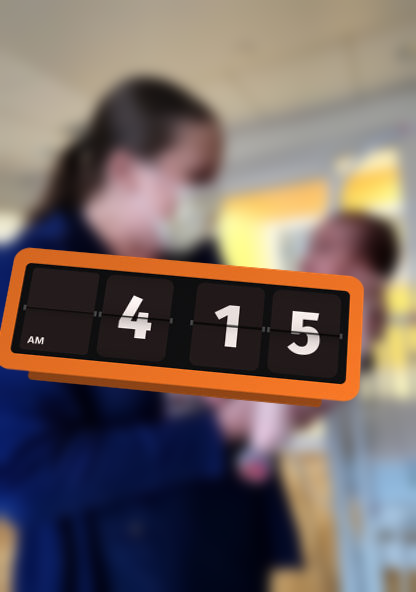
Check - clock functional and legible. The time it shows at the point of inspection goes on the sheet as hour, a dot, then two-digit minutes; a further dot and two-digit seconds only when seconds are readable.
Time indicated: 4.15
